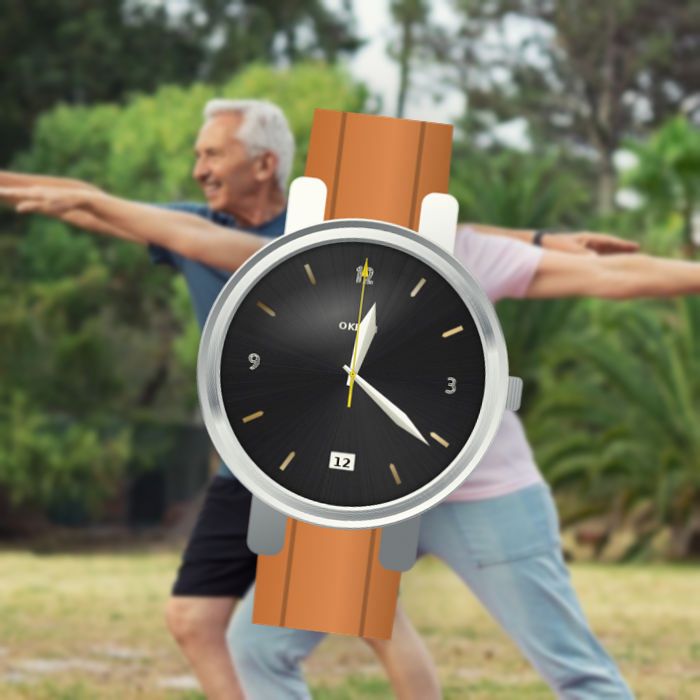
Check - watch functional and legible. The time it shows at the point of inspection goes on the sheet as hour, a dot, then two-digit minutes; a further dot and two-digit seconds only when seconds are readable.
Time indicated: 12.21.00
